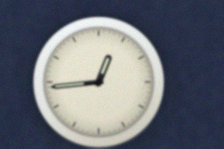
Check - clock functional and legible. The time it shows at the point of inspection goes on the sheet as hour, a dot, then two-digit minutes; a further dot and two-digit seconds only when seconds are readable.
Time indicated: 12.44
